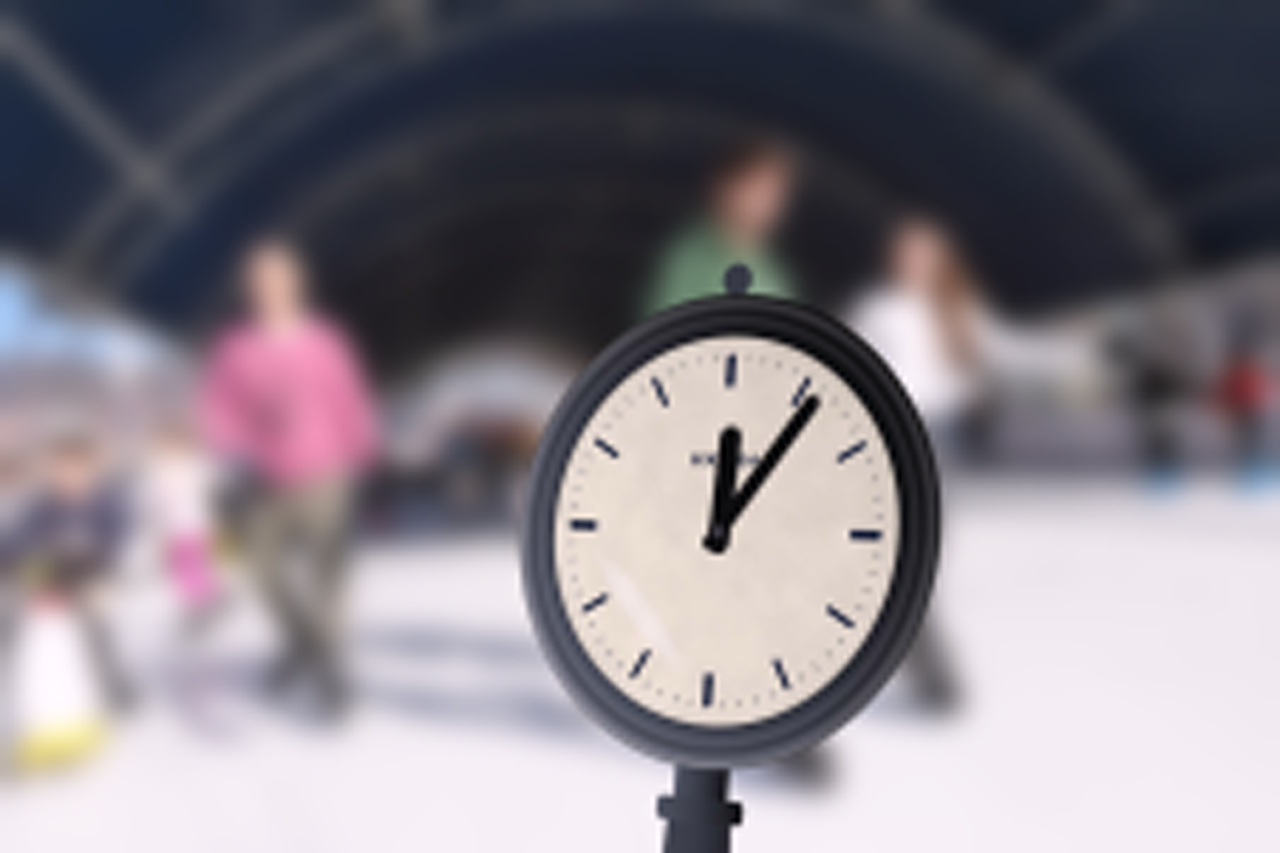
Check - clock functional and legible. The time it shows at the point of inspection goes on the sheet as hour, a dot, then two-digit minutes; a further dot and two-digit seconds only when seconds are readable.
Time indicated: 12.06
